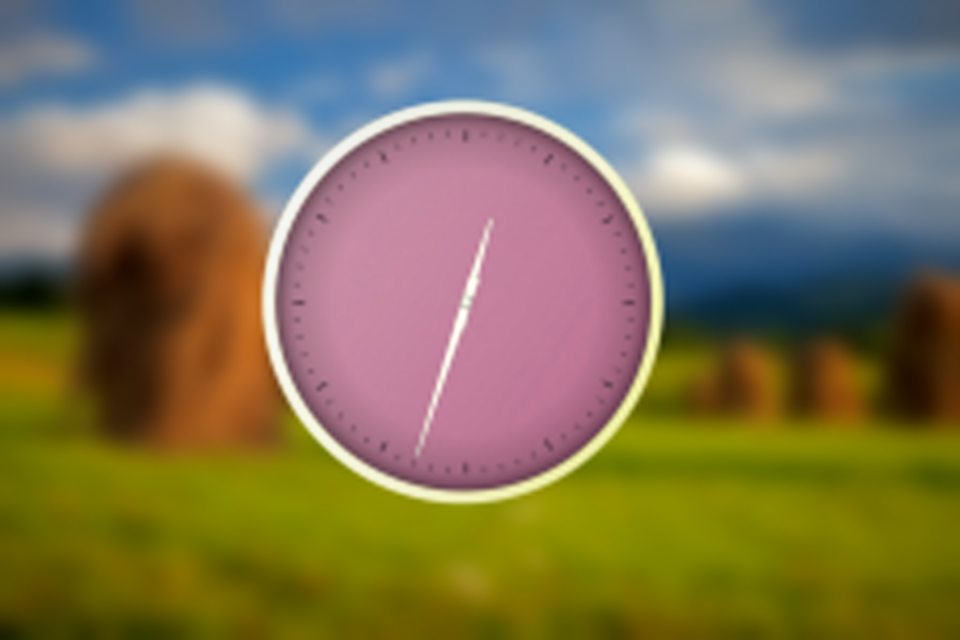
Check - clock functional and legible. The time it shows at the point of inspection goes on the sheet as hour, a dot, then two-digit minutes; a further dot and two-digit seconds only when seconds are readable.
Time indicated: 12.33
